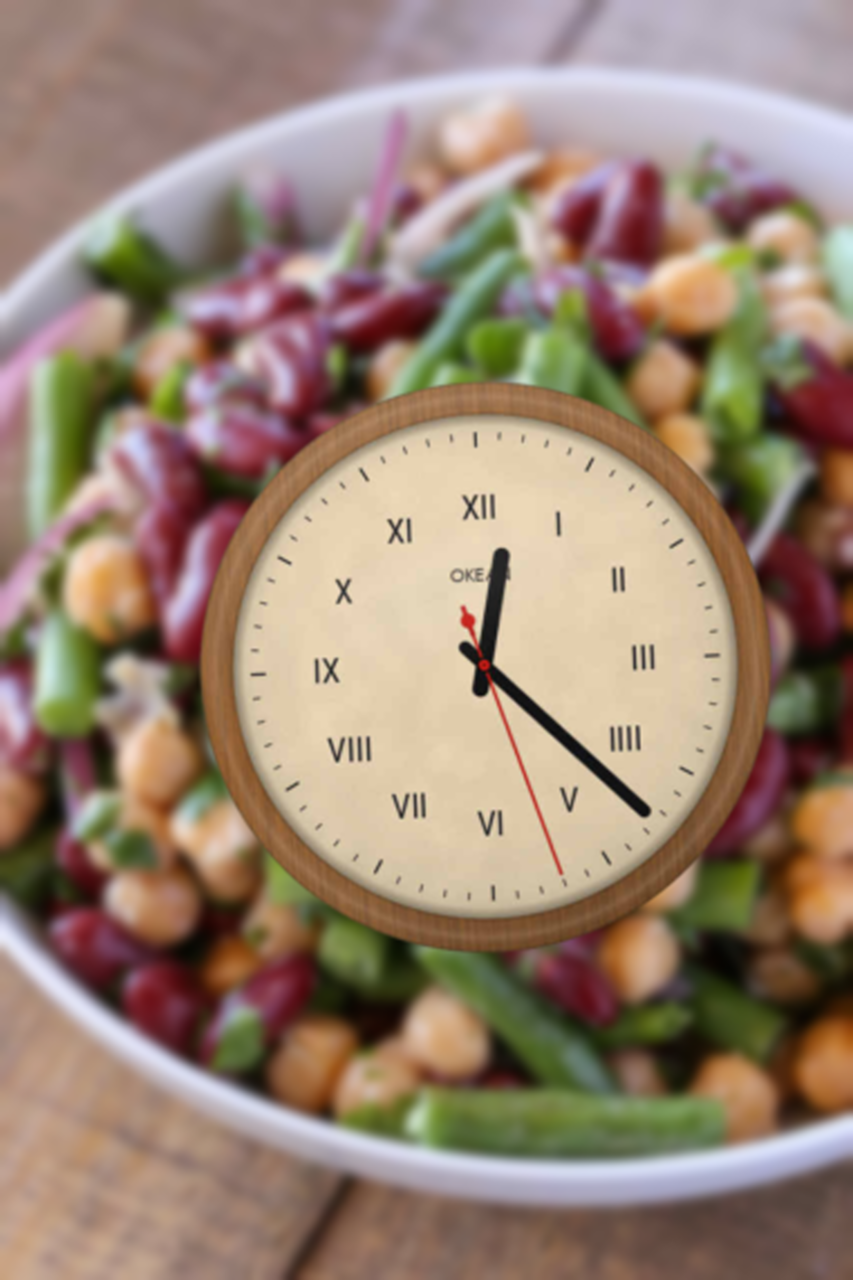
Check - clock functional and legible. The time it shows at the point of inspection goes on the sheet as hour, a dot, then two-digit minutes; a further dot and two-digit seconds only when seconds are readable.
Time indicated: 12.22.27
